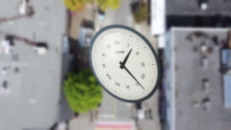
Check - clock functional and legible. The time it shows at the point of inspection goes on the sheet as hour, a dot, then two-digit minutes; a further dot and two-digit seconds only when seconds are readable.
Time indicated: 1.24
